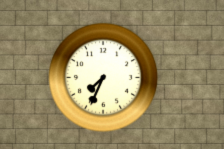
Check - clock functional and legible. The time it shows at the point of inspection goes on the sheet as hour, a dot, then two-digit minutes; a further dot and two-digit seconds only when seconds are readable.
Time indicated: 7.34
